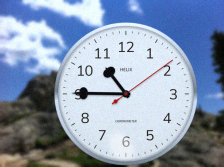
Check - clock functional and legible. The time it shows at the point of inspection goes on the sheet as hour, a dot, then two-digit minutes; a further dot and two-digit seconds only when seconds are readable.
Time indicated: 10.45.09
